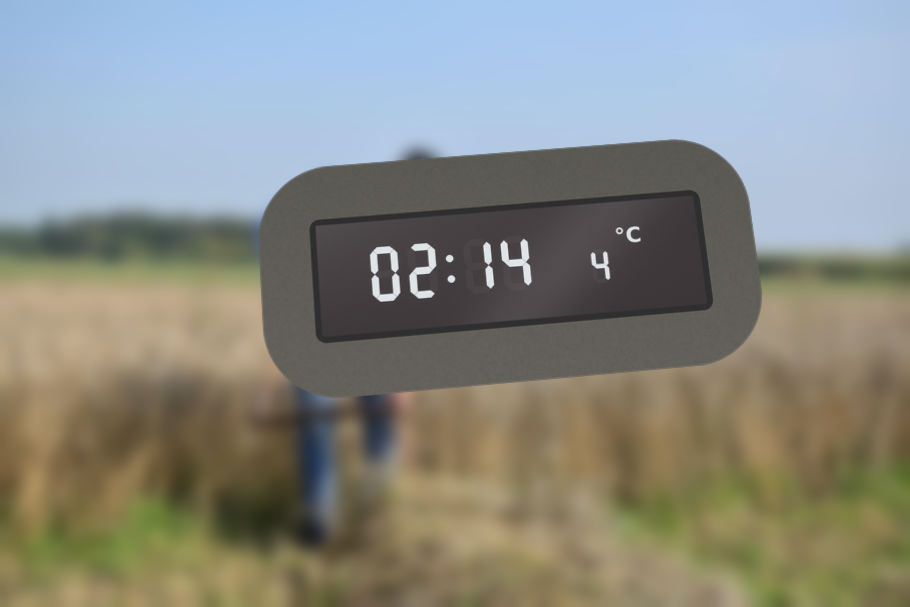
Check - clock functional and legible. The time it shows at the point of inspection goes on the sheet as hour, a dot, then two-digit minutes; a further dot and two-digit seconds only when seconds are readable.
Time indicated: 2.14
